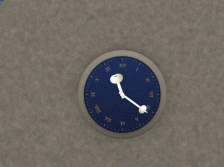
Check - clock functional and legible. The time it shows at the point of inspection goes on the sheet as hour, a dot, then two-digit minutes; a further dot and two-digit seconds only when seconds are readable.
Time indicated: 11.21
